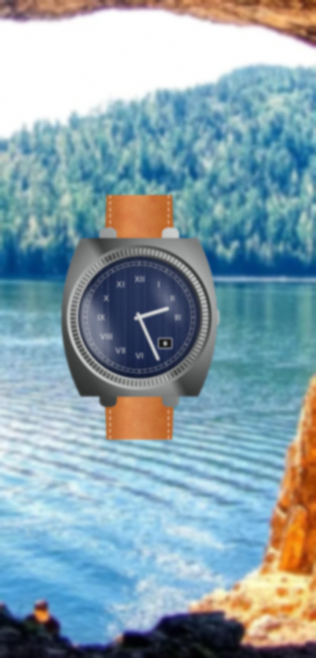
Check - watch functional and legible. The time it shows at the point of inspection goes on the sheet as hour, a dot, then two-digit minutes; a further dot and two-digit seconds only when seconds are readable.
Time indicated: 2.26
